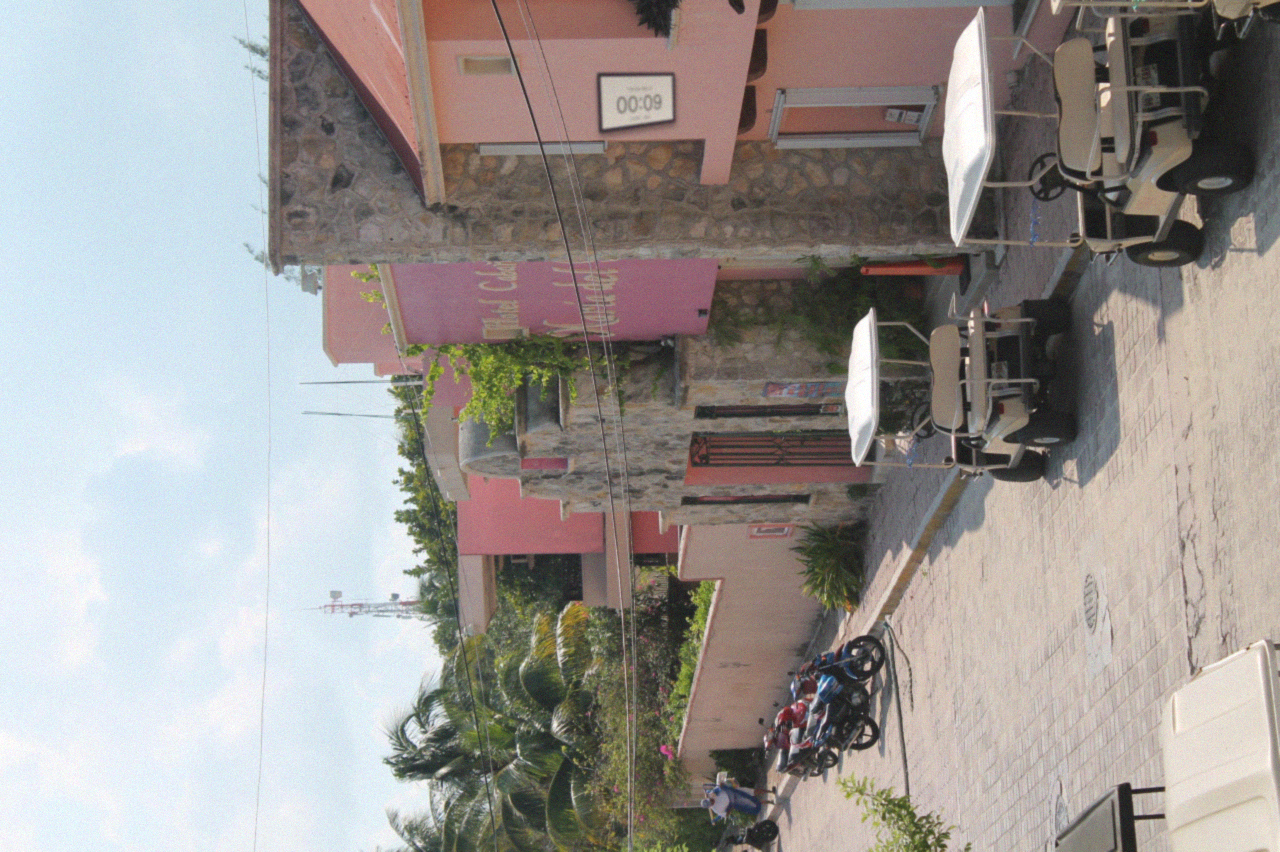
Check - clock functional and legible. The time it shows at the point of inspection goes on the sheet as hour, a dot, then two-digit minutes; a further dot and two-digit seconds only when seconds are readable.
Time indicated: 0.09
